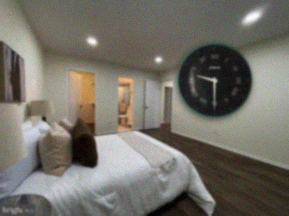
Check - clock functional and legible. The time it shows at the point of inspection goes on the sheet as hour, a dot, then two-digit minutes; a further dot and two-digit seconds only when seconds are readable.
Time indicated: 9.30
